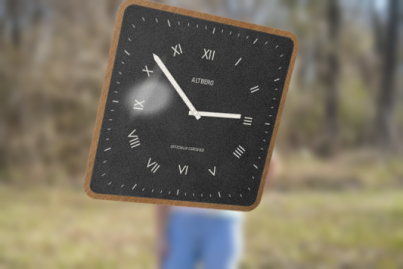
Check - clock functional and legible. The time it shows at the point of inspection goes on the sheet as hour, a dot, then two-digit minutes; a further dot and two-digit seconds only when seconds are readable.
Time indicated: 2.52
